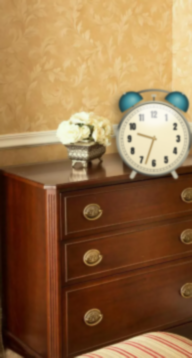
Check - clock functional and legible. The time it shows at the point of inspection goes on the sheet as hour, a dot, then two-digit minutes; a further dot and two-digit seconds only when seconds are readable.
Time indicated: 9.33
